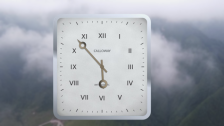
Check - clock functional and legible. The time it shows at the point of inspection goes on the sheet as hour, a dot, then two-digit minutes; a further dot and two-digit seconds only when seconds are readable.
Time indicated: 5.53
